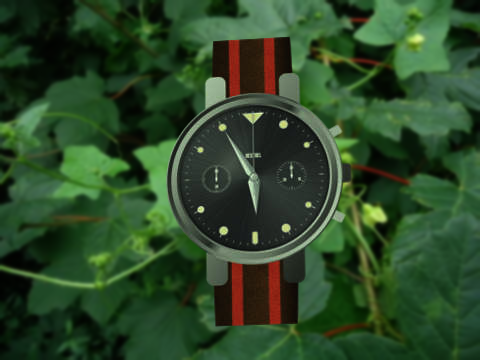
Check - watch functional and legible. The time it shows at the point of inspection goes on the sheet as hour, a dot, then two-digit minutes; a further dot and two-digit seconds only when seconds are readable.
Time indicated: 5.55
